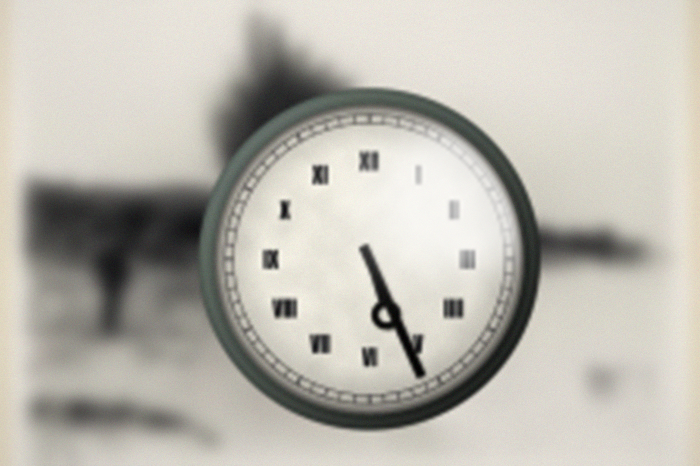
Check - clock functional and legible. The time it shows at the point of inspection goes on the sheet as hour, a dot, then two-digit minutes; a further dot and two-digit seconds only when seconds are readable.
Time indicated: 5.26
